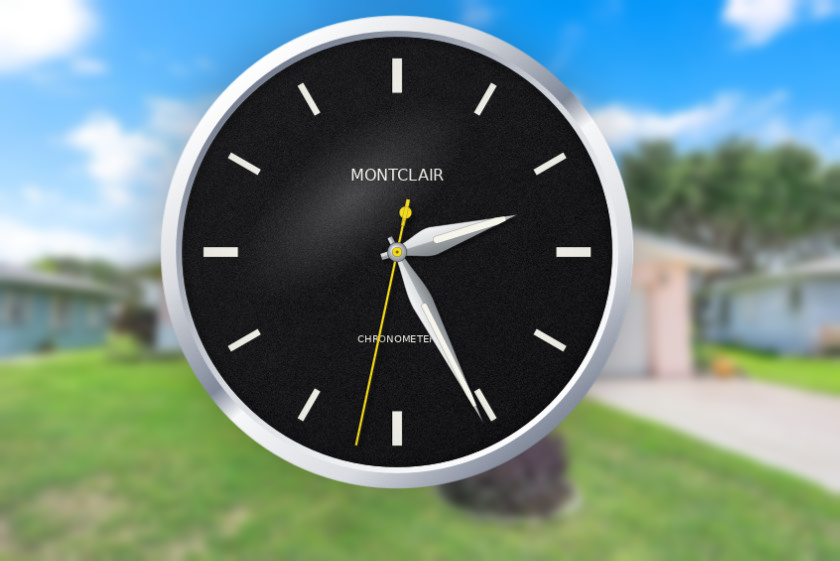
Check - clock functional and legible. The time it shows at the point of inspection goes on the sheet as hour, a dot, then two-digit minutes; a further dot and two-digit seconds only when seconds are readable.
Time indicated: 2.25.32
